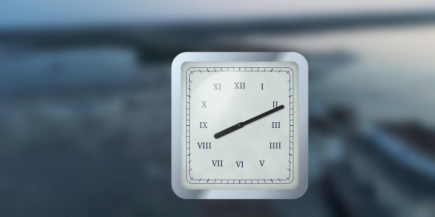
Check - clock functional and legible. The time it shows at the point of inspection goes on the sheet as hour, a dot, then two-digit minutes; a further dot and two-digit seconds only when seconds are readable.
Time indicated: 8.11
